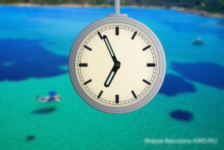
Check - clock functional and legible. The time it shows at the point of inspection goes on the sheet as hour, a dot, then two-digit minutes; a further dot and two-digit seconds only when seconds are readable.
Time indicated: 6.56
